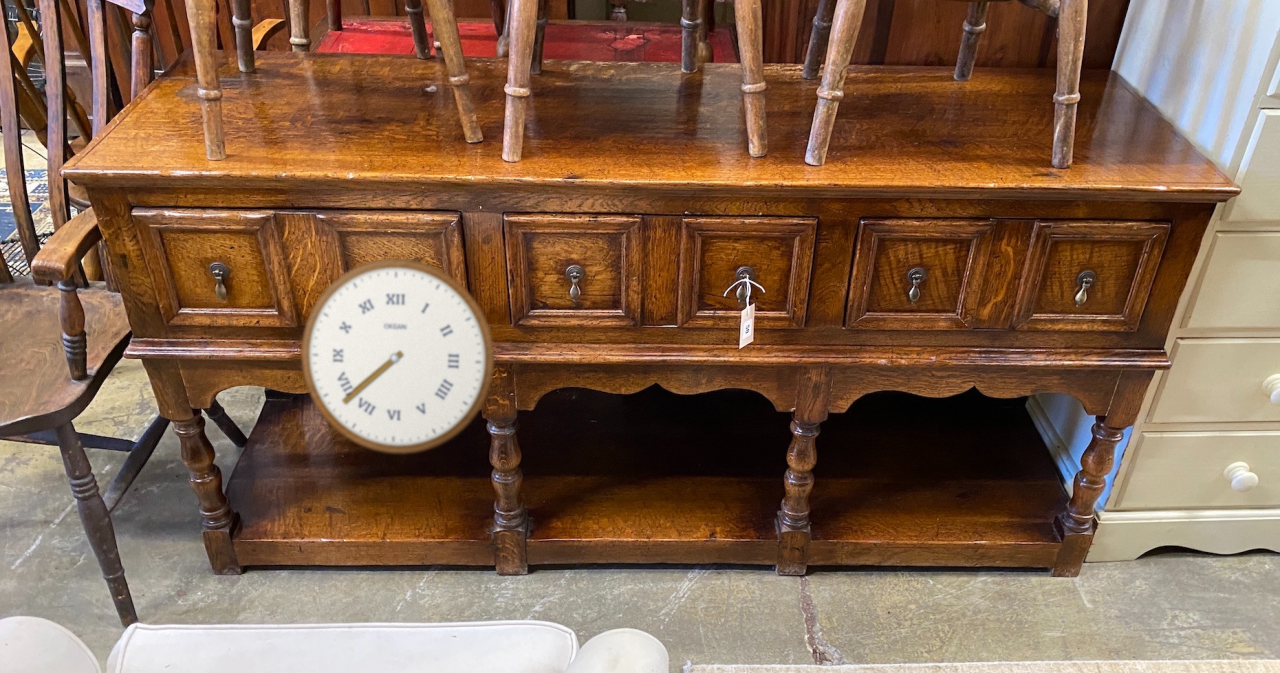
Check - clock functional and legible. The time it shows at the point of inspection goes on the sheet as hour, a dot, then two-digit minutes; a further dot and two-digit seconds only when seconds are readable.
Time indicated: 7.38
